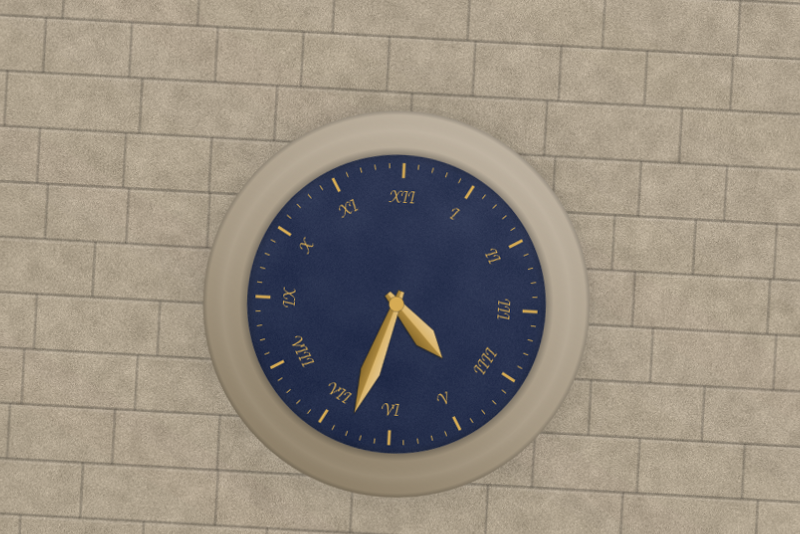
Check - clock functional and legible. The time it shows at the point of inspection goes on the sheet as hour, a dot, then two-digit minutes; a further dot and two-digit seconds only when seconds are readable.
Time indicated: 4.33
